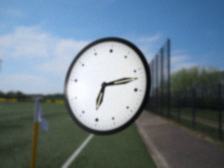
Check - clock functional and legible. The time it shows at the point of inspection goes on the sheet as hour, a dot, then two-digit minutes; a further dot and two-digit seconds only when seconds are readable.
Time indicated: 6.12
